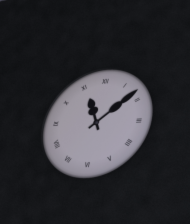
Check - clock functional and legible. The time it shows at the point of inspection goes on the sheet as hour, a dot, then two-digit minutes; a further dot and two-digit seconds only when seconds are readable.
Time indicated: 11.08
